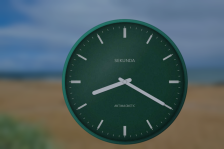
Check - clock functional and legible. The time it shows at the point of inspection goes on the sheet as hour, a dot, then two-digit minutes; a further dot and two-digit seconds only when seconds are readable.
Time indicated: 8.20
